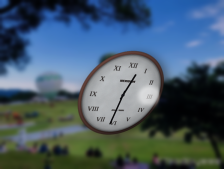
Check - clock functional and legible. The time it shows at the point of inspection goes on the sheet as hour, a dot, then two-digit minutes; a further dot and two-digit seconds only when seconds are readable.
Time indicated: 12.31
